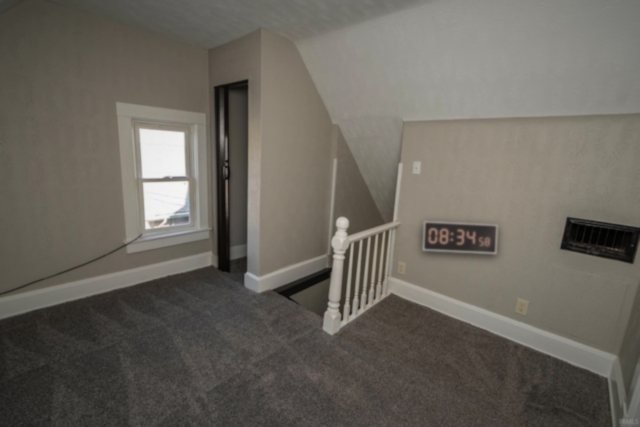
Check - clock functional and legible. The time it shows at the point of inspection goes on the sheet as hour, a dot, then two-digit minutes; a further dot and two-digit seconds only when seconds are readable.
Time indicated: 8.34
